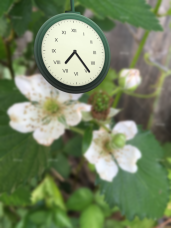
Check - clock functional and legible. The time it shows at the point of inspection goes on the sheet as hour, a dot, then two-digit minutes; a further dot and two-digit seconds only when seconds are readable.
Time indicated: 7.24
